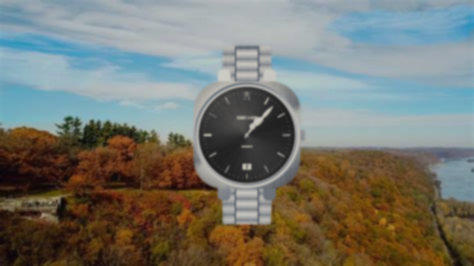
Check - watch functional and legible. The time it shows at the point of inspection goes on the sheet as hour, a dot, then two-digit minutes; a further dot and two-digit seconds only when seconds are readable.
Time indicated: 1.07
